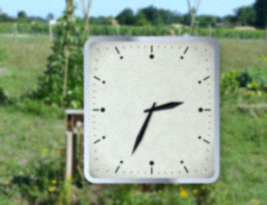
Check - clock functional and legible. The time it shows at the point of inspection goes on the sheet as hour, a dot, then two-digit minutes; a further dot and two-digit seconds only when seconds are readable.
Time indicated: 2.34
